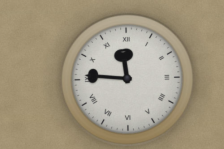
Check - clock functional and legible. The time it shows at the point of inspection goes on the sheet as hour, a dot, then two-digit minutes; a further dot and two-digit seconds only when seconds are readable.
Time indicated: 11.46
